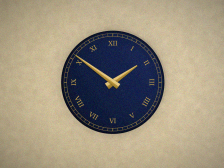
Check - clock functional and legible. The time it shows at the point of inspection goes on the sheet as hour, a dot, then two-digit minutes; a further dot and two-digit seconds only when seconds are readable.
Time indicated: 1.51
